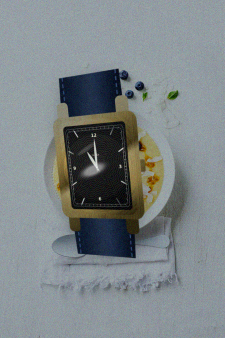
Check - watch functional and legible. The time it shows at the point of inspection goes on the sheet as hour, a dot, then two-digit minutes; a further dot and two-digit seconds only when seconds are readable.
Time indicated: 11.00
